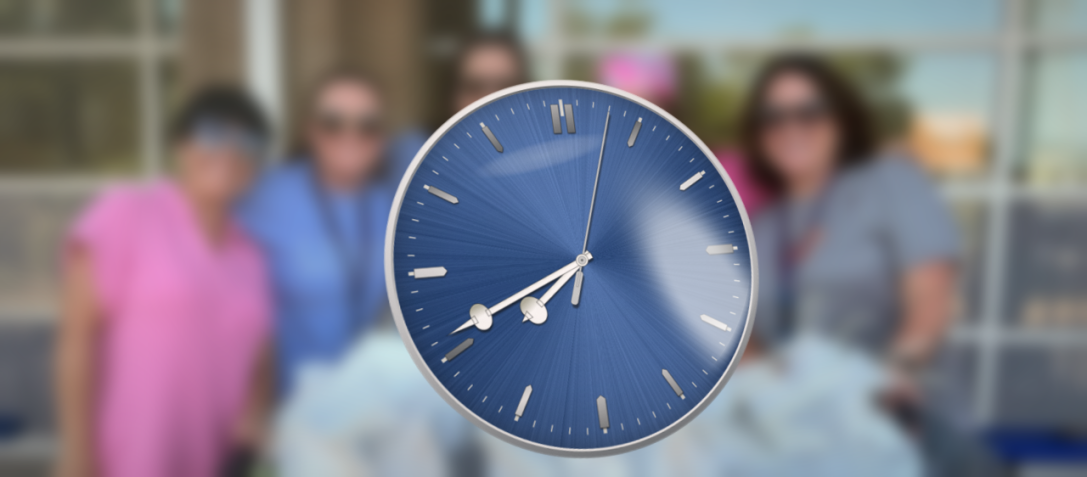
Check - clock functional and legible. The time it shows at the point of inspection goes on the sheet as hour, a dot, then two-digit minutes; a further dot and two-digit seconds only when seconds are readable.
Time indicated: 7.41.03
